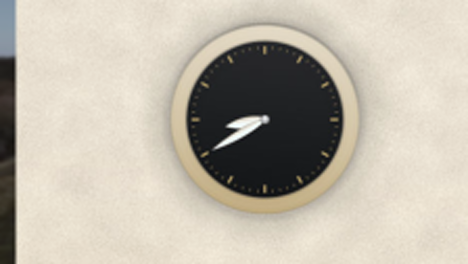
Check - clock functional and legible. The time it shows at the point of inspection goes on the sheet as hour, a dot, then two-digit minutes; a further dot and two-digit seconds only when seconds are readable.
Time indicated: 8.40
